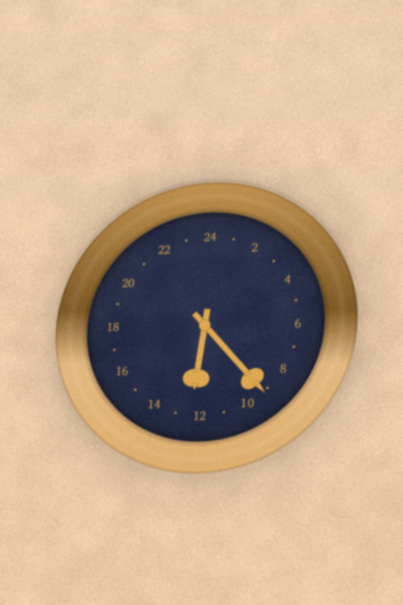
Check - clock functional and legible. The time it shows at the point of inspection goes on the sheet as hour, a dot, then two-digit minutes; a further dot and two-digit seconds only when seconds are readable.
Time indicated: 12.23
